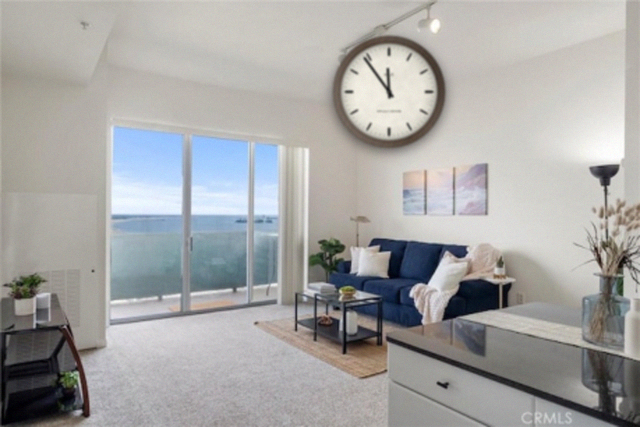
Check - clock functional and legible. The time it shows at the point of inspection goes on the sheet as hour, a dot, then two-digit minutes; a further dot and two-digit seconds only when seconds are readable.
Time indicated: 11.54
